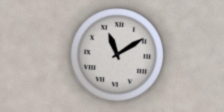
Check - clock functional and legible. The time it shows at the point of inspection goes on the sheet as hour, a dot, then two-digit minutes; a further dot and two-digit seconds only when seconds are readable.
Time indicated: 11.09
